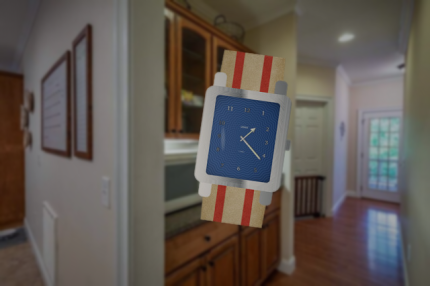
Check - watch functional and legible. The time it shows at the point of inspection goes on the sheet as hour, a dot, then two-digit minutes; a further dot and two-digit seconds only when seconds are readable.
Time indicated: 1.22
